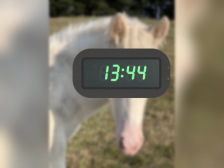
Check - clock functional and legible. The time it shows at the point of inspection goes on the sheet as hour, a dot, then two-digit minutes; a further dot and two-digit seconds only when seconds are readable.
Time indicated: 13.44
